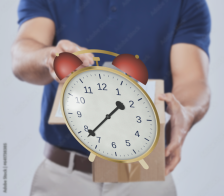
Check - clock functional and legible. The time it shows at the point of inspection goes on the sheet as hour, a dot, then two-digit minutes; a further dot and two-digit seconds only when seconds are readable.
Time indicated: 1.38
